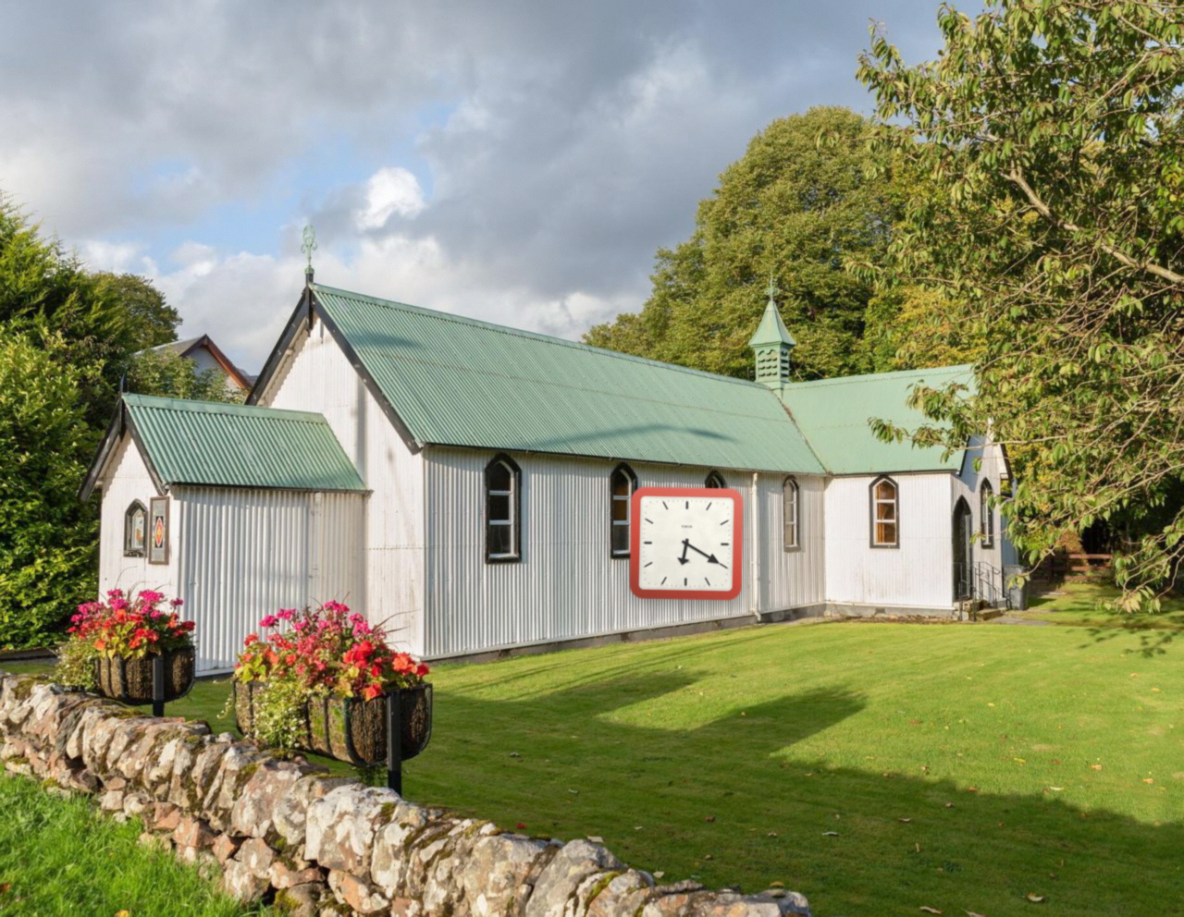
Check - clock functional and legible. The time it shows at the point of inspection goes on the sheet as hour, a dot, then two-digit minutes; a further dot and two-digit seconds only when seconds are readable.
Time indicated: 6.20
